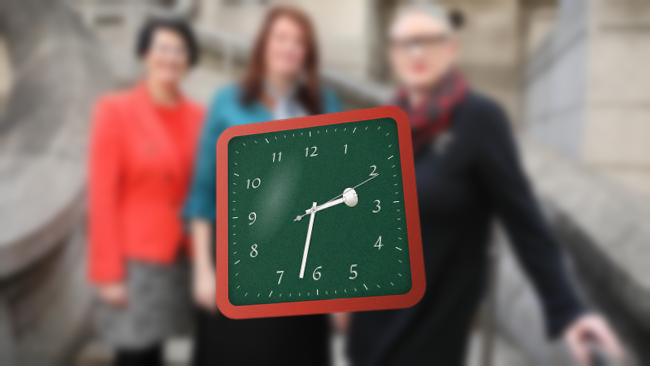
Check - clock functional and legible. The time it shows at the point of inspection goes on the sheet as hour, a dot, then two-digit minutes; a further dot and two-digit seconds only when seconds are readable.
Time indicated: 2.32.11
